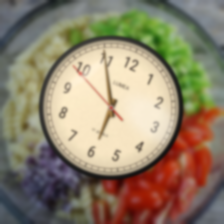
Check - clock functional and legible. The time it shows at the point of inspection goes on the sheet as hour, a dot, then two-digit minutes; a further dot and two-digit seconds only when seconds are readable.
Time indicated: 5.54.49
